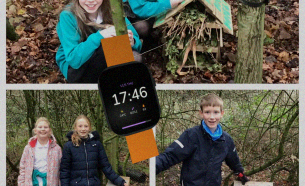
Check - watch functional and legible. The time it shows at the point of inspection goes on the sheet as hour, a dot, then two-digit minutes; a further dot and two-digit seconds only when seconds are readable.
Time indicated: 17.46
